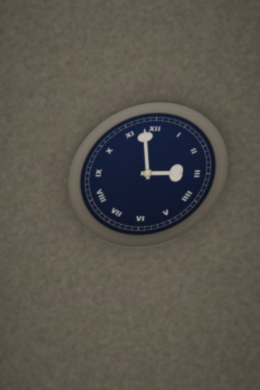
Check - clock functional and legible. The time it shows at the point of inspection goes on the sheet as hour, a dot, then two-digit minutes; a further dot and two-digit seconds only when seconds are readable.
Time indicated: 2.58
